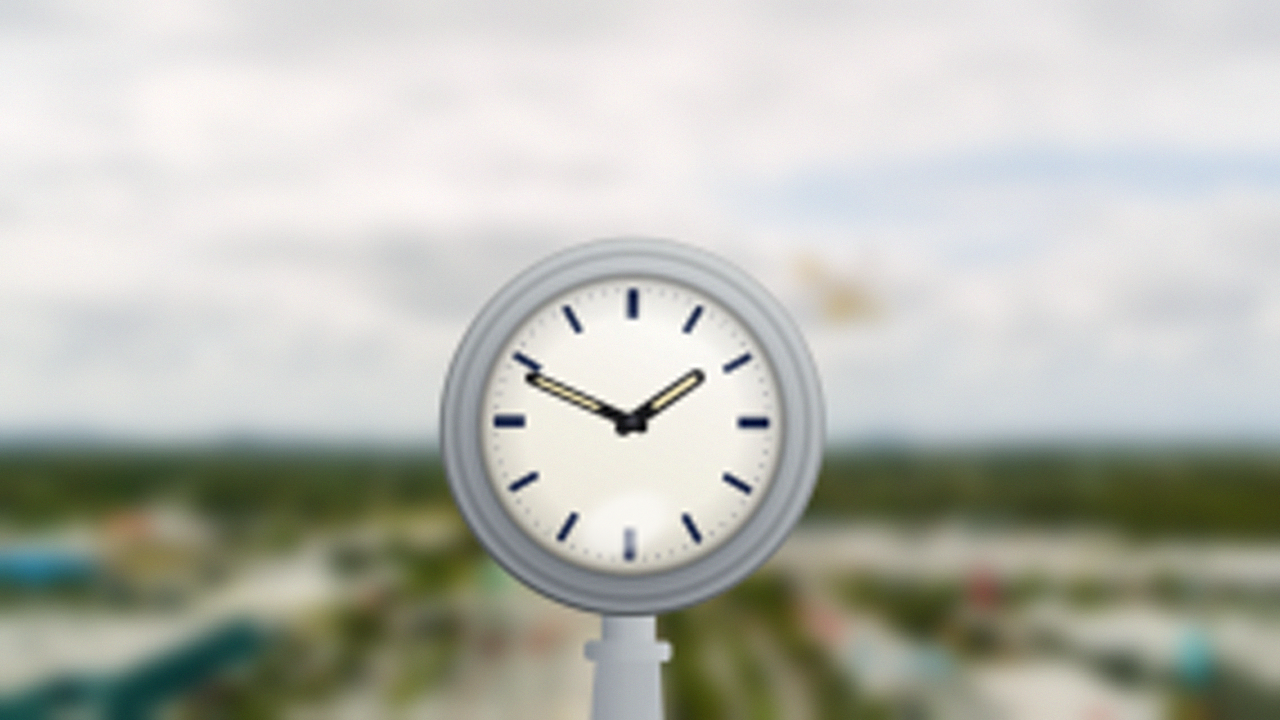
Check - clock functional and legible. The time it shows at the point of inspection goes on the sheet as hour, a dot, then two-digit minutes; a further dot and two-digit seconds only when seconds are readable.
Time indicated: 1.49
